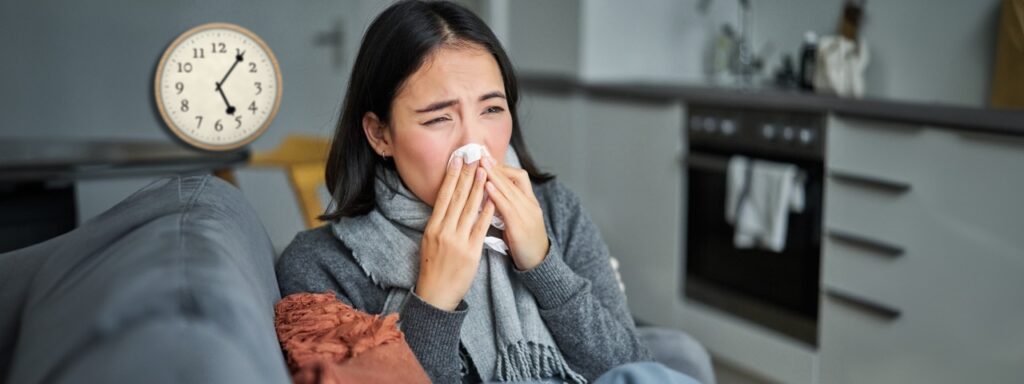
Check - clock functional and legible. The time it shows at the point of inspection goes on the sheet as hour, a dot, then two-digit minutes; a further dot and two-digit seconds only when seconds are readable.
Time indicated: 5.06
